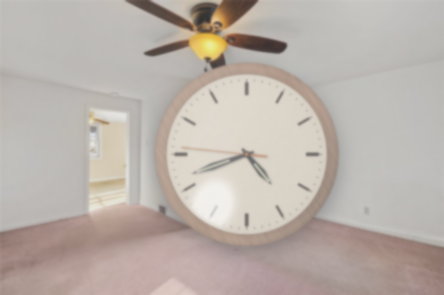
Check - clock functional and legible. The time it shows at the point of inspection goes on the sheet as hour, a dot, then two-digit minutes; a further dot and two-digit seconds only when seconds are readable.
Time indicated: 4.41.46
